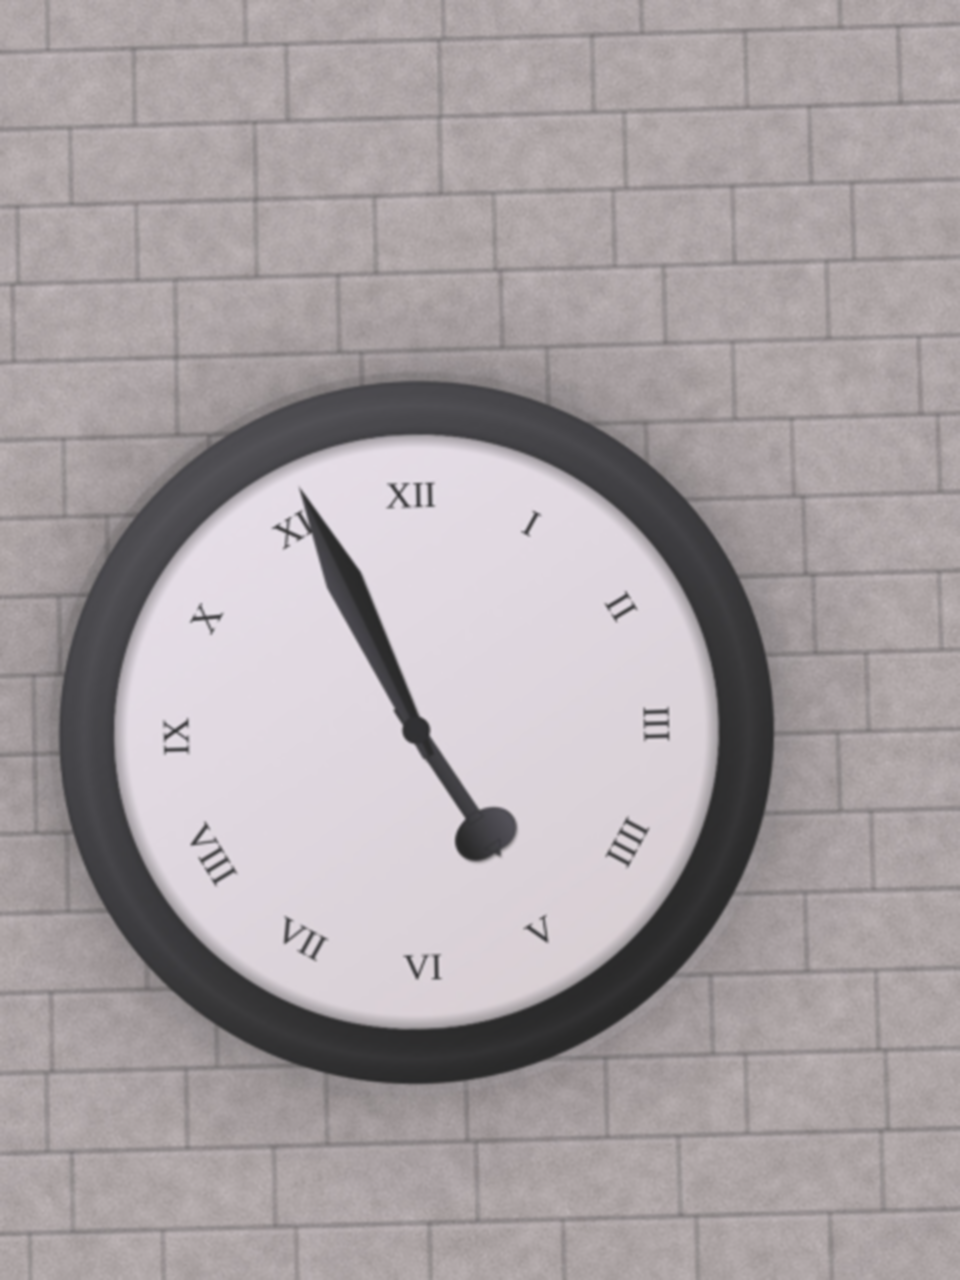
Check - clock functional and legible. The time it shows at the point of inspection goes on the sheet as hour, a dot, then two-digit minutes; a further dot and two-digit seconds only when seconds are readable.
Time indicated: 4.56
